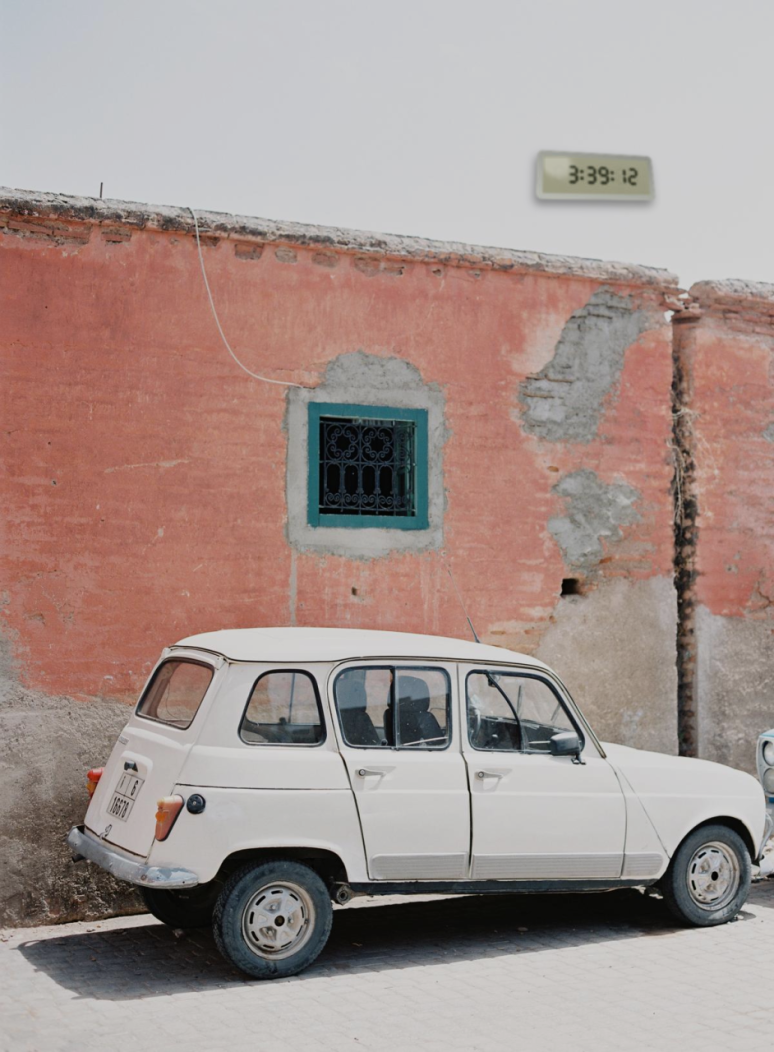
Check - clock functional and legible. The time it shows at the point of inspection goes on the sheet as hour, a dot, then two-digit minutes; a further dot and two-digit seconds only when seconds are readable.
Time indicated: 3.39.12
